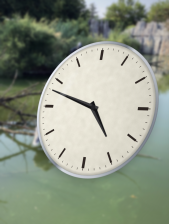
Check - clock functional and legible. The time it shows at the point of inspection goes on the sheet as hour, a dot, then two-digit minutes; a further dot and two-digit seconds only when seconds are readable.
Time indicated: 4.48
